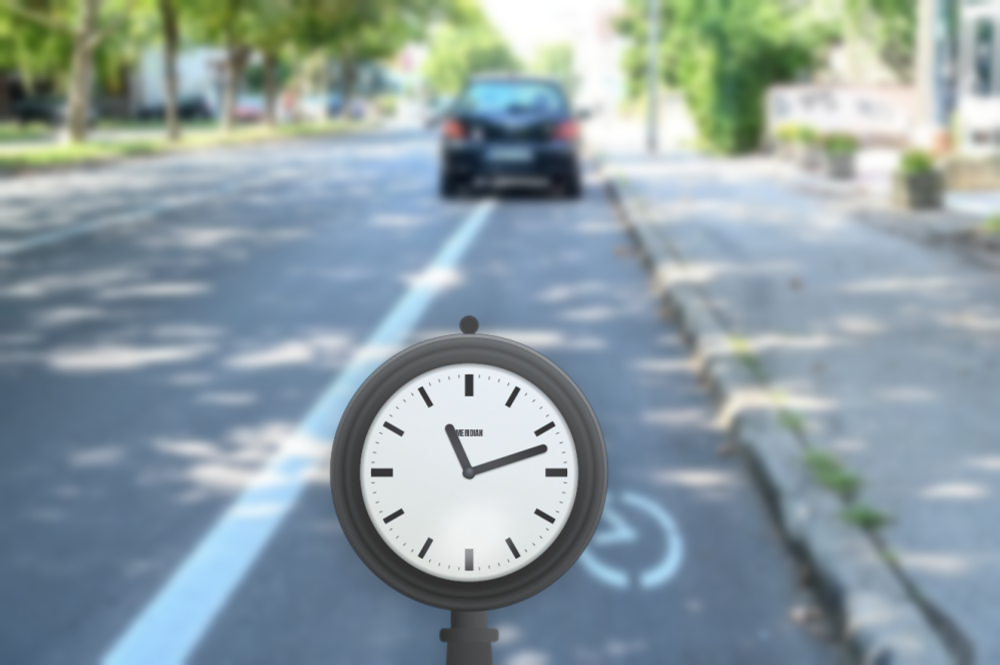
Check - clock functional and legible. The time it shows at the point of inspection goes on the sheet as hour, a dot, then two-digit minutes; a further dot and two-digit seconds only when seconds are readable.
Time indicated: 11.12
